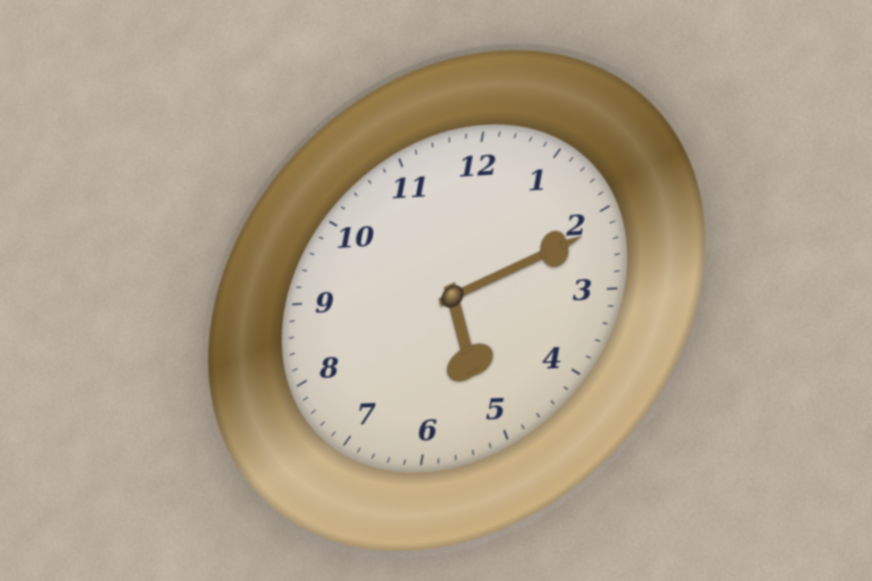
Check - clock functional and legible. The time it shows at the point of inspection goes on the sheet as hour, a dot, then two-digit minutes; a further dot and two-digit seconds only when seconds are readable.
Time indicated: 5.11
